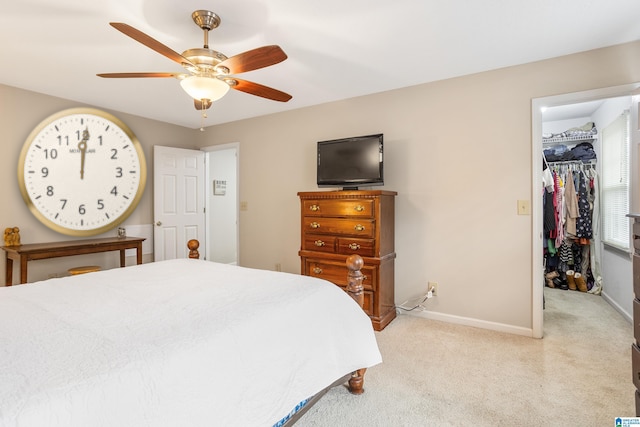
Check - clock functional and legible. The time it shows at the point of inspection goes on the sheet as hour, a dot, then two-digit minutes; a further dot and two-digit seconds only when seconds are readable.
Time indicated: 12.01
